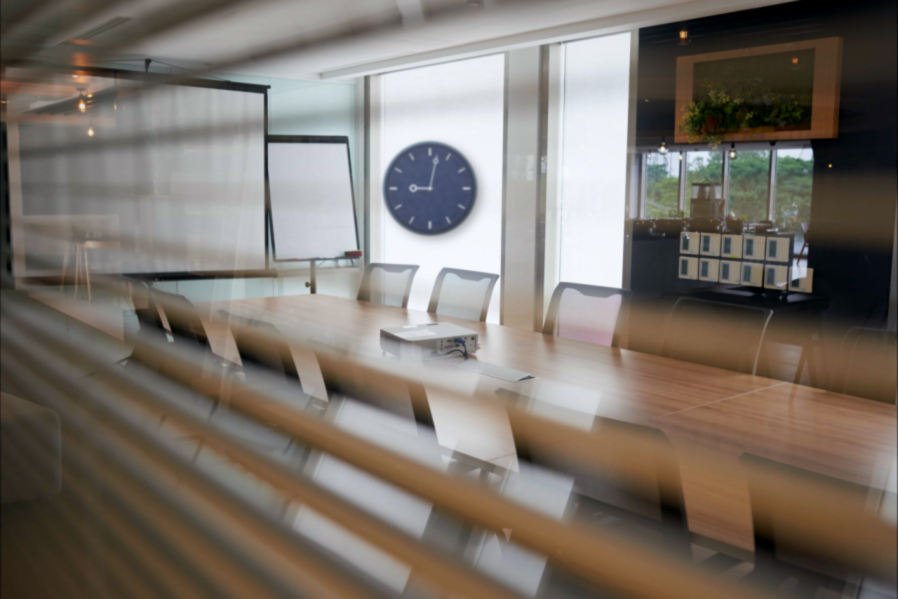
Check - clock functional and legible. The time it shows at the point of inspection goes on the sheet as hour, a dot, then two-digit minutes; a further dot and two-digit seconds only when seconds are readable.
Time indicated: 9.02
